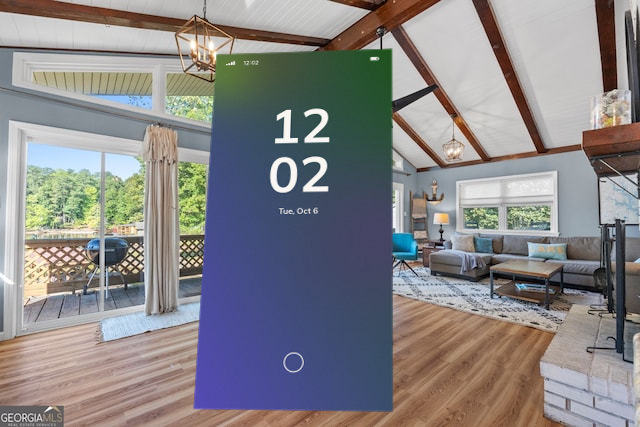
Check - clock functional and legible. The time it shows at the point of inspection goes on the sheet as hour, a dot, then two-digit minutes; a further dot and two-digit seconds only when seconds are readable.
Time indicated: 12.02
